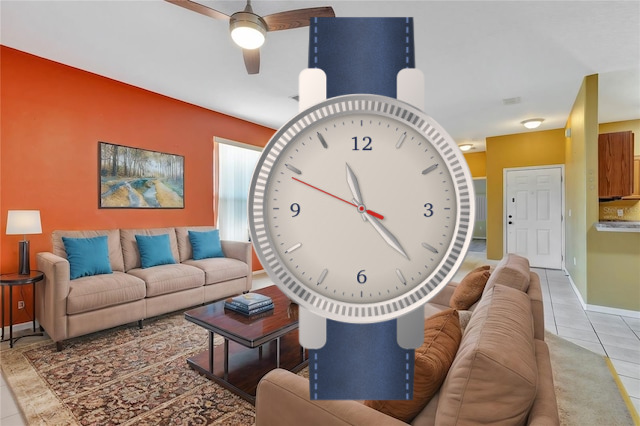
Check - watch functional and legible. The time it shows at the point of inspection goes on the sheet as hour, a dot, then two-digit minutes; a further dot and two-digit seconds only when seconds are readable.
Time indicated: 11.22.49
